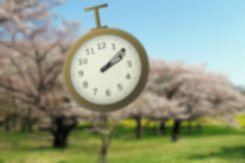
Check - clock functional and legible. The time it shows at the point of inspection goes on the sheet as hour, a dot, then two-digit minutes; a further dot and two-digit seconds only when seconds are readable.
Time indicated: 2.09
